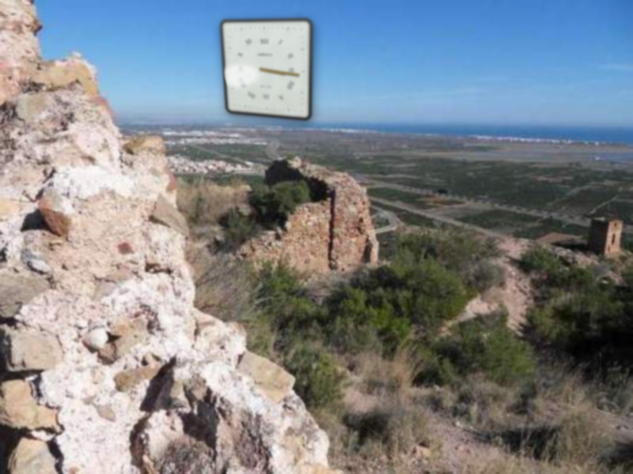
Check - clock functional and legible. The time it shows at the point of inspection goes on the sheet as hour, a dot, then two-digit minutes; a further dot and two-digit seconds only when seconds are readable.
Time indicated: 3.16
